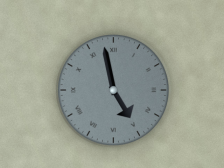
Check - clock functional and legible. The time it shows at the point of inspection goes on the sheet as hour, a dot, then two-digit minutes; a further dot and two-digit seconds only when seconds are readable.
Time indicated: 4.58
